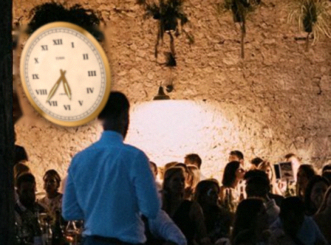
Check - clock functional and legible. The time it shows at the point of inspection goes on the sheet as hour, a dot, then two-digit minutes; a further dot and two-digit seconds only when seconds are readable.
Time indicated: 5.37
